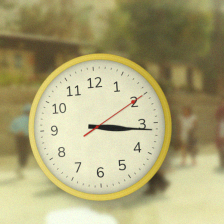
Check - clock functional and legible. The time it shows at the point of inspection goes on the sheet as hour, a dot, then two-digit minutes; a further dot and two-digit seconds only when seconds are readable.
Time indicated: 3.16.10
